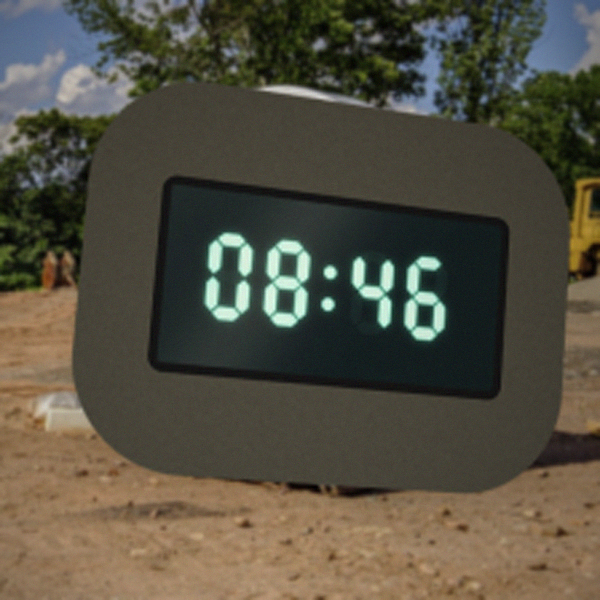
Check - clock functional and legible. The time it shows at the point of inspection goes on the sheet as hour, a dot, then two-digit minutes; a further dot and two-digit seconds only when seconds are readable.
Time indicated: 8.46
